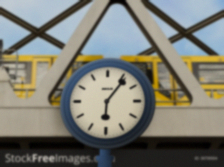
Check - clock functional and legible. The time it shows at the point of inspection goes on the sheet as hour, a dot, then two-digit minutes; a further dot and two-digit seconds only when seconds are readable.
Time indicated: 6.06
